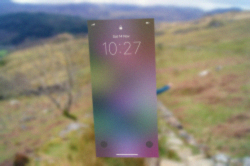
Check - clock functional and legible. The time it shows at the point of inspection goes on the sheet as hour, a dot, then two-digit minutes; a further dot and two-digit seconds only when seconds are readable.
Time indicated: 10.27
